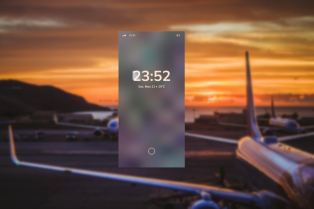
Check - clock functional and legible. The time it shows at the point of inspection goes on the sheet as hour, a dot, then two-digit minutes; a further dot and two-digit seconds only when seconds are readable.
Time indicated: 23.52
